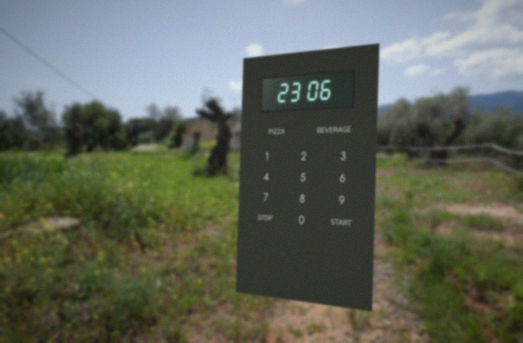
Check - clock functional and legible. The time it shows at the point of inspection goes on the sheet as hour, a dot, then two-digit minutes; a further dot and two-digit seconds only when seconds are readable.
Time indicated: 23.06
